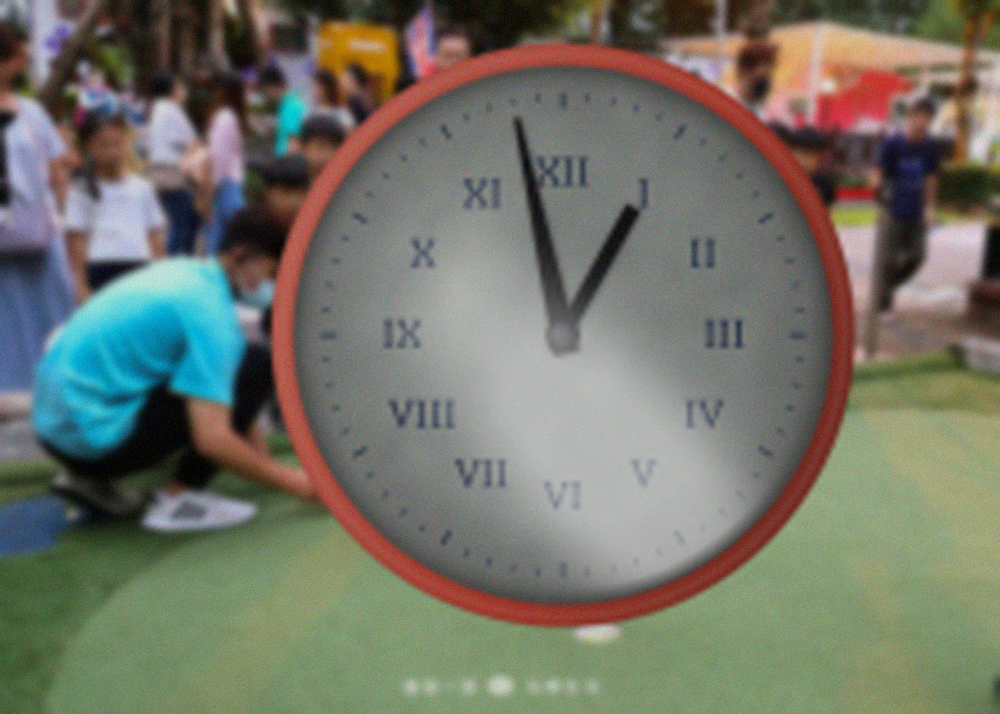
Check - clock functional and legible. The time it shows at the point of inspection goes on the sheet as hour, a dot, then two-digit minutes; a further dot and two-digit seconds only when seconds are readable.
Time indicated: 12.58
